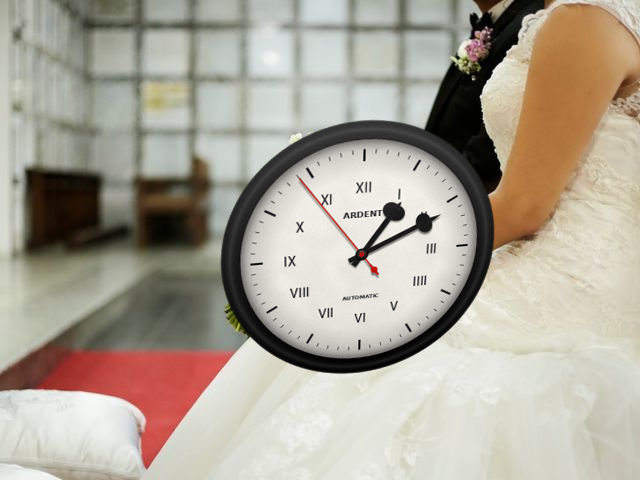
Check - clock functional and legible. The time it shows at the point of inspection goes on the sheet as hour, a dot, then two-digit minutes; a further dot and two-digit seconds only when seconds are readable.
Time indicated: 1.10.54
